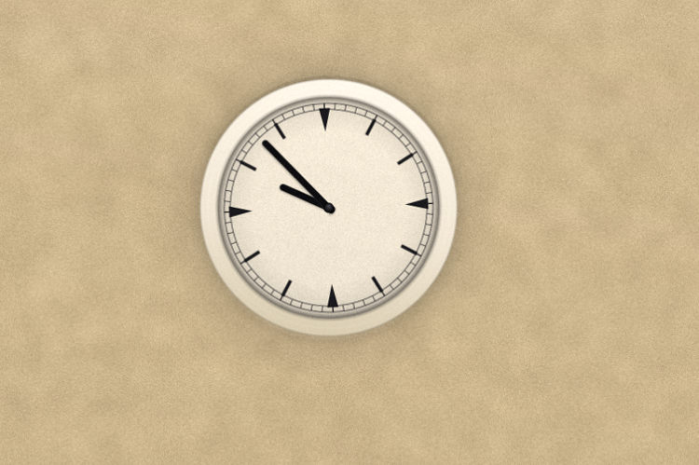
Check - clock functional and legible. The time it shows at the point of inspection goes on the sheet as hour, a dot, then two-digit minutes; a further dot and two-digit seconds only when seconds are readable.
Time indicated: 9.53
